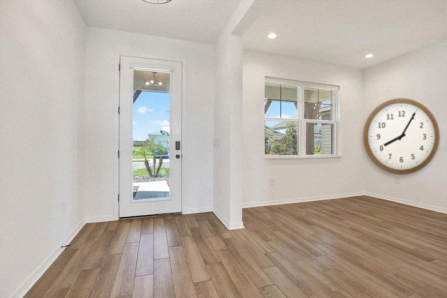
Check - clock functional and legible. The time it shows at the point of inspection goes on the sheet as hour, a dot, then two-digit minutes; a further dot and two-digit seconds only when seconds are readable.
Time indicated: 8.05
